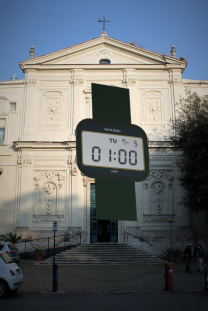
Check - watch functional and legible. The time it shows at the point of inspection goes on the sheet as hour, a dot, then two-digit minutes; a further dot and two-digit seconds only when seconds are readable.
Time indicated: 1.00
